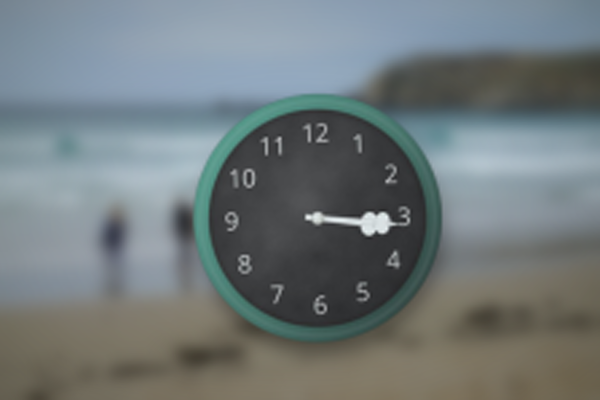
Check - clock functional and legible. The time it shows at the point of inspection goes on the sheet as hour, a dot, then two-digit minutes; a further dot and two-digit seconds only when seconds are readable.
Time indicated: 3.16
